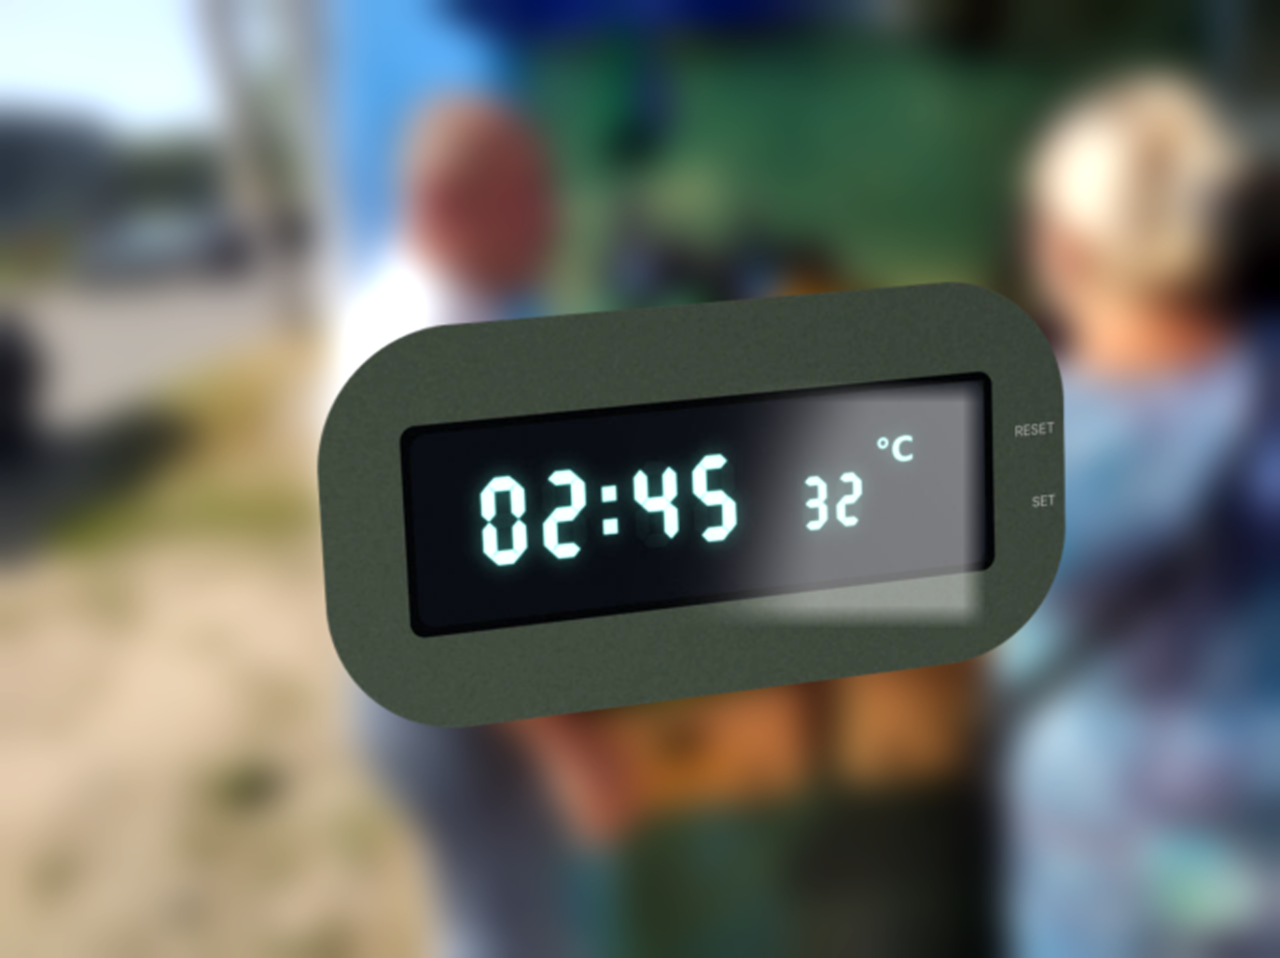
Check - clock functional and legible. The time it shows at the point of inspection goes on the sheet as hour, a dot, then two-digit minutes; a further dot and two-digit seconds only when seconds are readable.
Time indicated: 2.45
